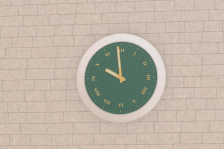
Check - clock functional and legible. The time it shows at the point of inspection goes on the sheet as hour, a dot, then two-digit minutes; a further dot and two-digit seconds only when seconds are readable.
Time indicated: 9.59
